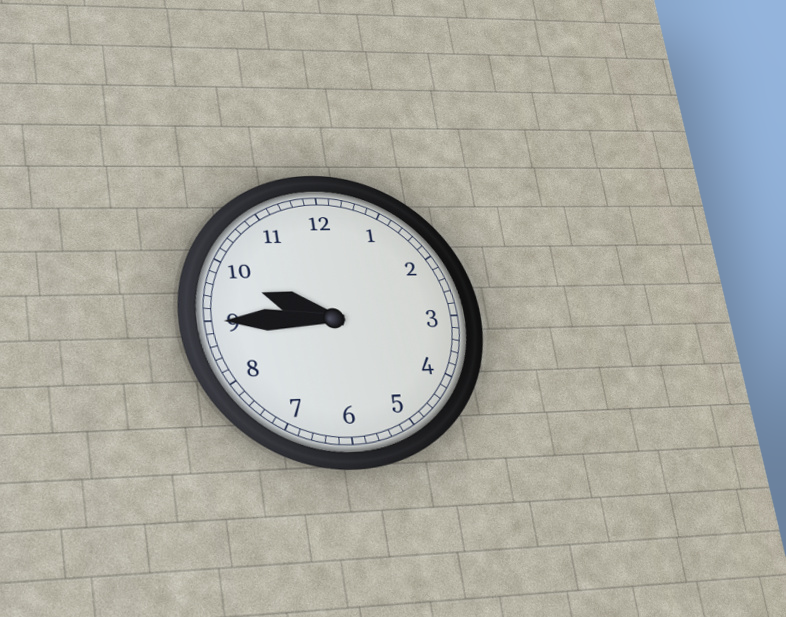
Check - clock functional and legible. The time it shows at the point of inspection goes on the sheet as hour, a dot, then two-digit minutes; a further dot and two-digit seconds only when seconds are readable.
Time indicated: 9.45
